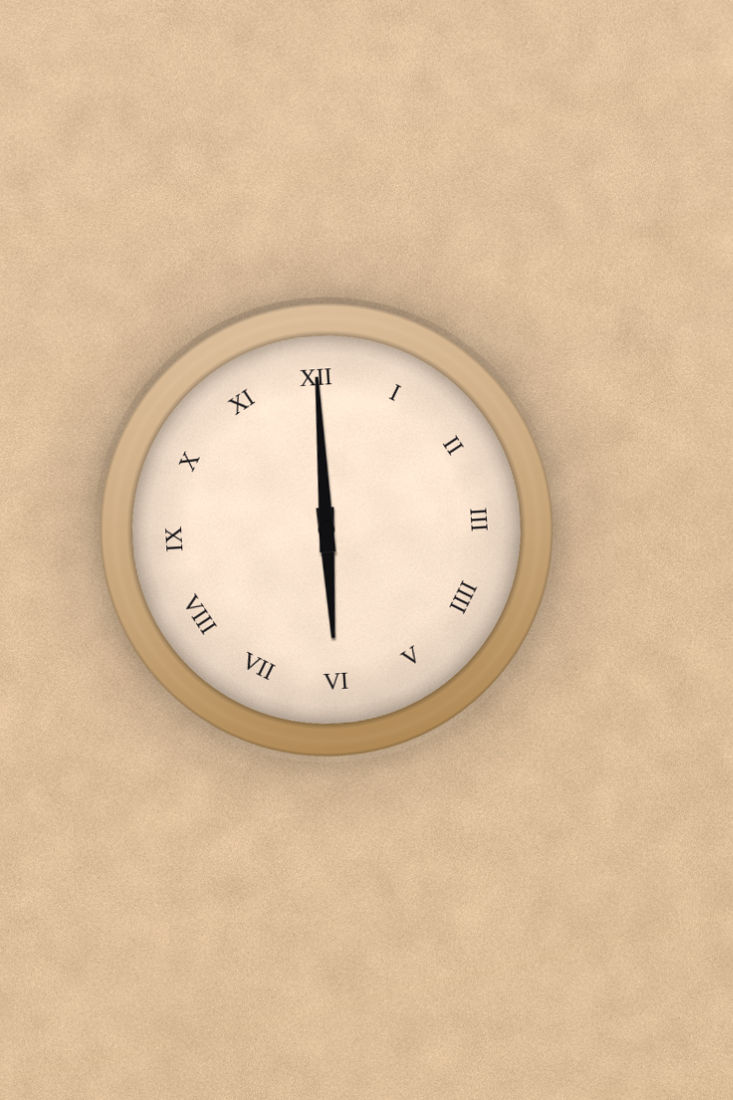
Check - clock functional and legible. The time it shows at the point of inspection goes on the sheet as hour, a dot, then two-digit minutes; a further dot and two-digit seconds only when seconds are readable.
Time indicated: 6.00
